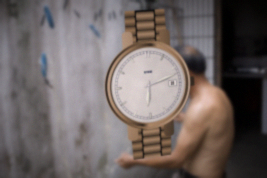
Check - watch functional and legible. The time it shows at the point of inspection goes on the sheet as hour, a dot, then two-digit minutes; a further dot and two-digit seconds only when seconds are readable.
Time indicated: 6.12
